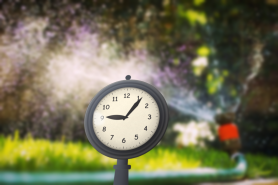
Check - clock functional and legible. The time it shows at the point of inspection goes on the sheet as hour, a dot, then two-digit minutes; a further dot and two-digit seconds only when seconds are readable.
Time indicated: 9.06
